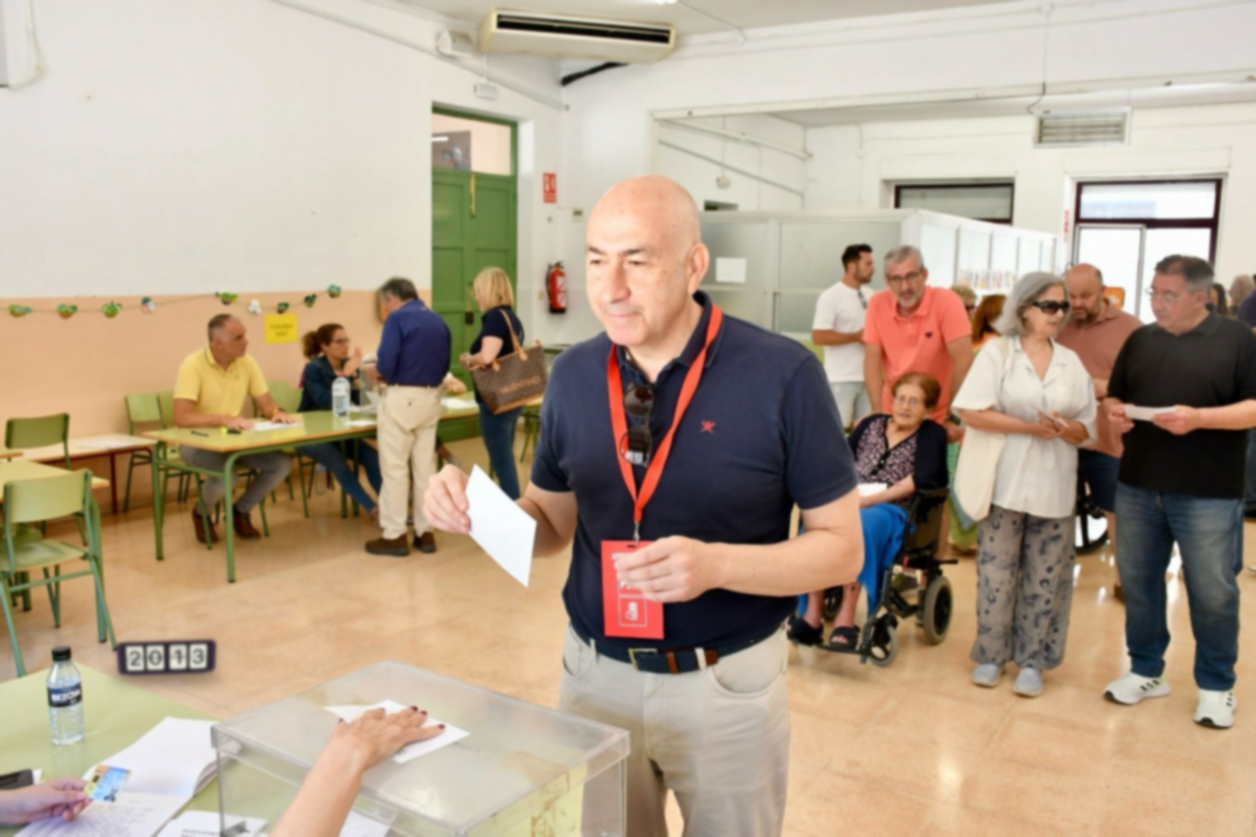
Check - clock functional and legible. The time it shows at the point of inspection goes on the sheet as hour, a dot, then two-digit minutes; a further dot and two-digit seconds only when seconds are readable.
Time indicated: 20.13
